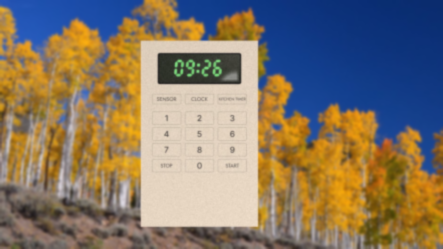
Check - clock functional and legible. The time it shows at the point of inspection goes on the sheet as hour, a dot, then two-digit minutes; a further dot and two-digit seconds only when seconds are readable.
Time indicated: 9.26
